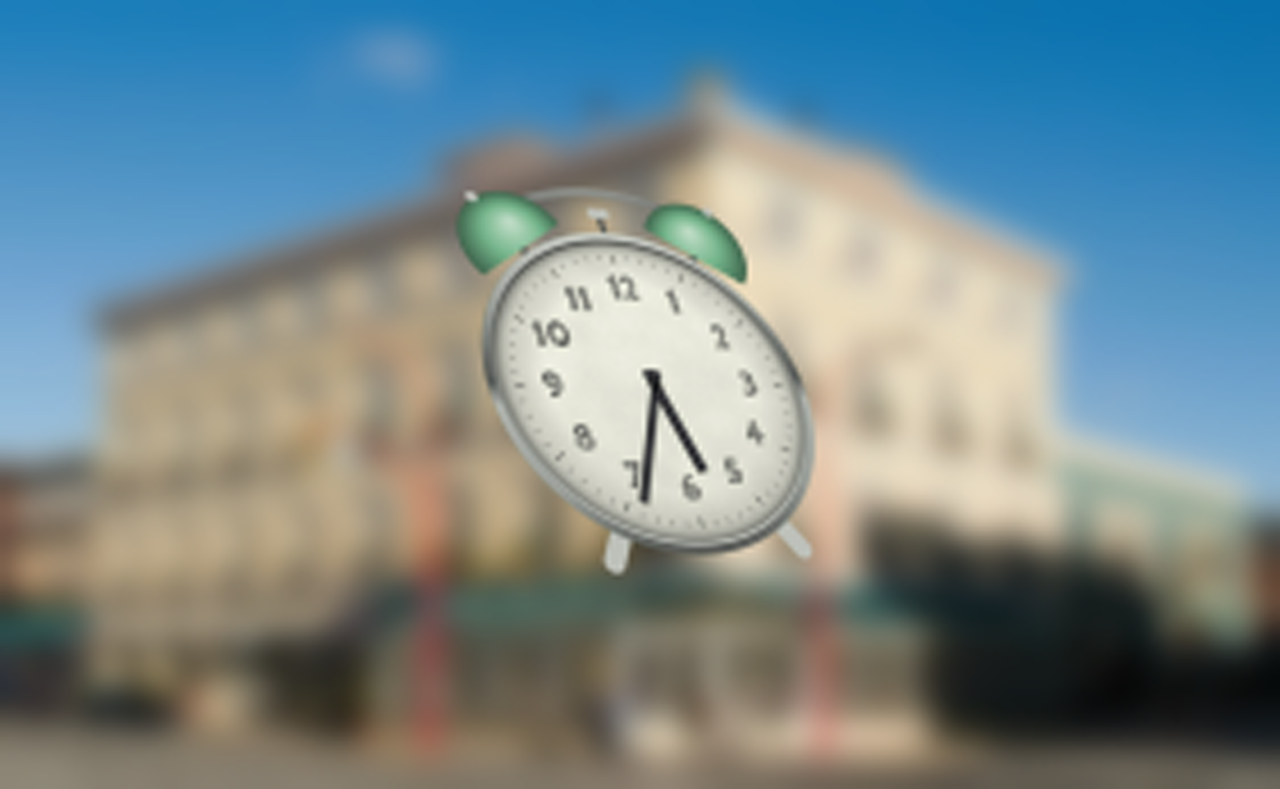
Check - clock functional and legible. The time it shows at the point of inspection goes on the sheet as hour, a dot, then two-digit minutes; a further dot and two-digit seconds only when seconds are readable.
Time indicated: 5.34
